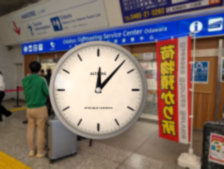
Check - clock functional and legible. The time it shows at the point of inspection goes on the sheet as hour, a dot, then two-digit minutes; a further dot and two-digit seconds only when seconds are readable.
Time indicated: 12.07
